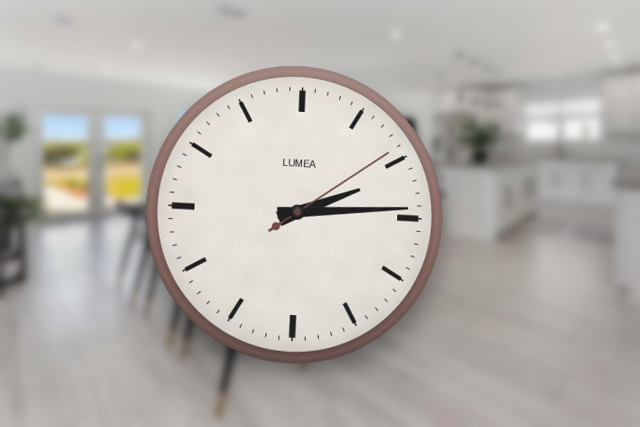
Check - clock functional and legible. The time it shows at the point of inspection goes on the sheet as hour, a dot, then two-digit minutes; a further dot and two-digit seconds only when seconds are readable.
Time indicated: 2.14.09
